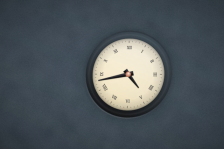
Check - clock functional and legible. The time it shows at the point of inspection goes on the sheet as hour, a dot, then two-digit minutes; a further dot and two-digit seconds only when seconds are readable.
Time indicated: 4.43
